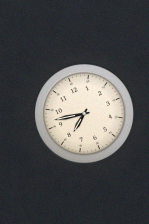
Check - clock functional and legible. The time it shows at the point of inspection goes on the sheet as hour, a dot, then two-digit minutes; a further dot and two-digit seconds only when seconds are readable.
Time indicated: 7.47
